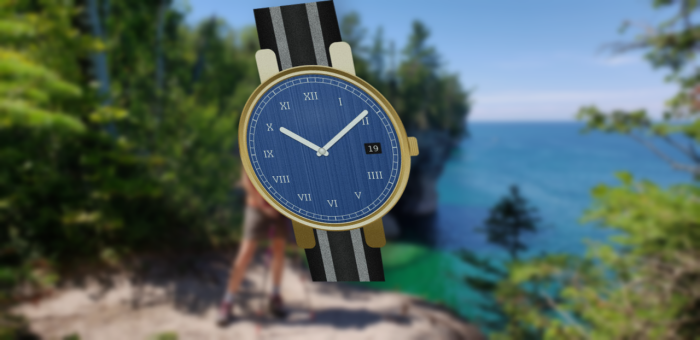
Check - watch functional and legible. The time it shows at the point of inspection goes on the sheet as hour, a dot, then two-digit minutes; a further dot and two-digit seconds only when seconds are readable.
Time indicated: 10.09
